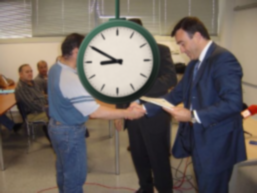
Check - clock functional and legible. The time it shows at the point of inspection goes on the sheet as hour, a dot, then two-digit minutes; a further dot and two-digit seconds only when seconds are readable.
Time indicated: 8.50
